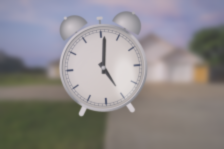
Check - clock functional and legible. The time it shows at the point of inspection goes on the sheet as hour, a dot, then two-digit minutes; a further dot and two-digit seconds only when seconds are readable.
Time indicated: 5.01
